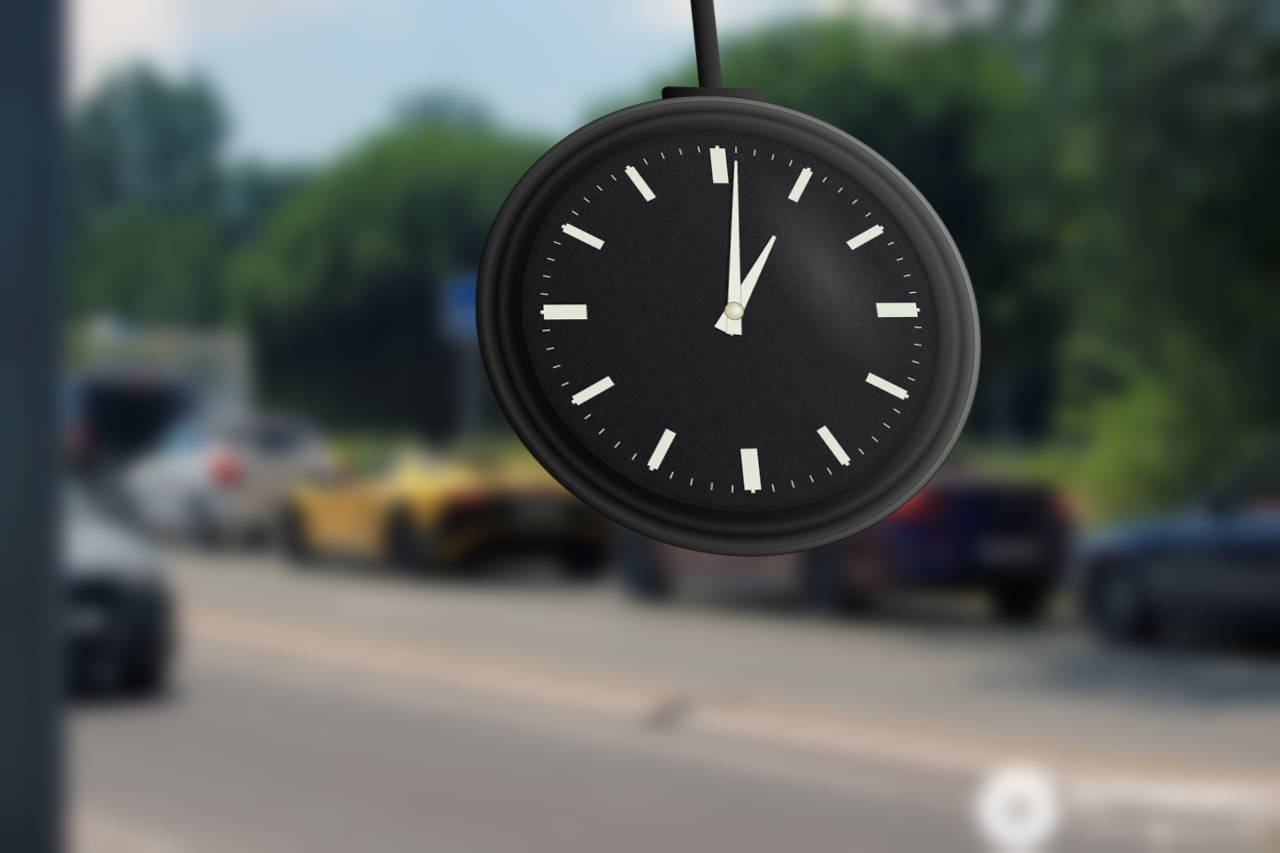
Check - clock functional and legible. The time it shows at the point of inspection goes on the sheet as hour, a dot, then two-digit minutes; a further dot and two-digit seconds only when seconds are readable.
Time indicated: 1.01
